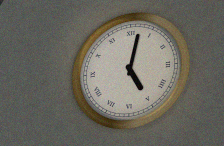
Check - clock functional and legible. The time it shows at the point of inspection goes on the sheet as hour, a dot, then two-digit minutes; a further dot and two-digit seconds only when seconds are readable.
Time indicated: 5.02
